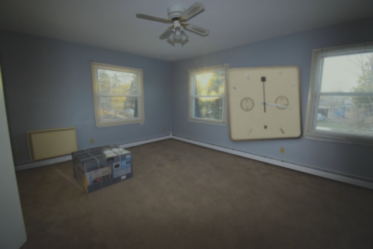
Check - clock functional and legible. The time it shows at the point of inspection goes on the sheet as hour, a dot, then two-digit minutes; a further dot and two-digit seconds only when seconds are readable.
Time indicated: 3.17
